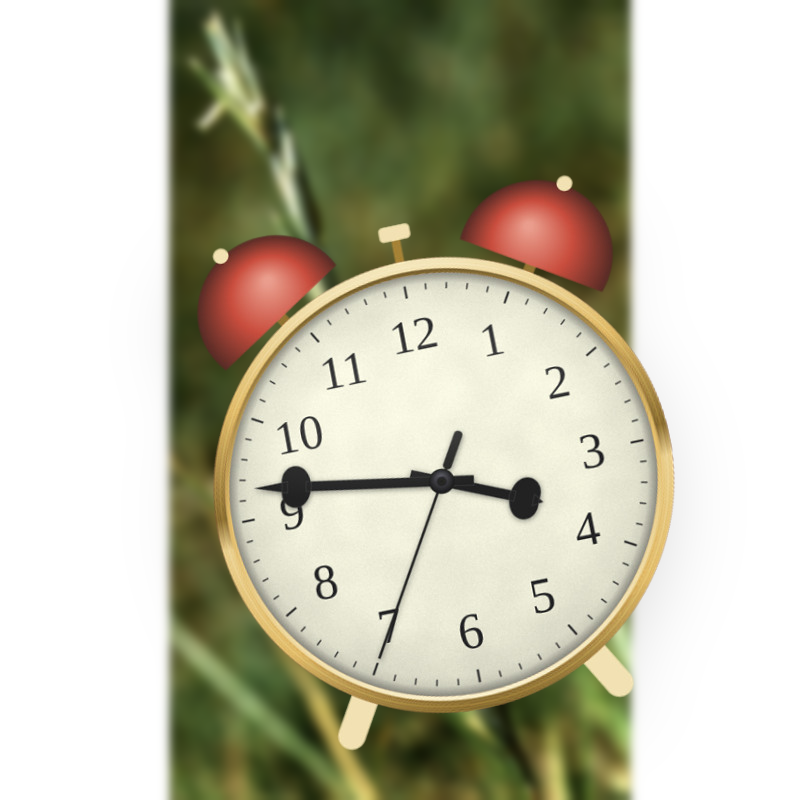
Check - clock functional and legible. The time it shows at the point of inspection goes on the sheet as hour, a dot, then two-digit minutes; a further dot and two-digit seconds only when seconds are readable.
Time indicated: 3.46.35
